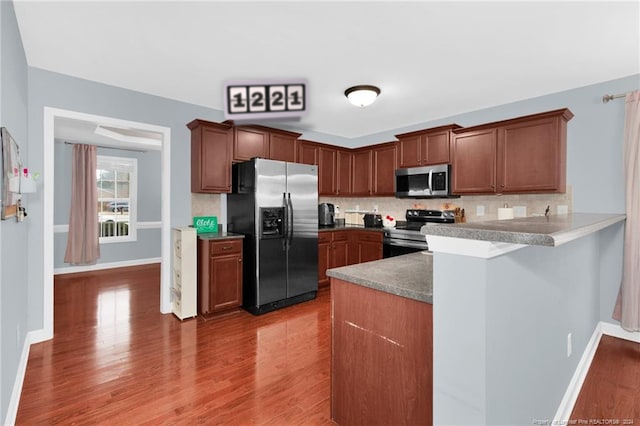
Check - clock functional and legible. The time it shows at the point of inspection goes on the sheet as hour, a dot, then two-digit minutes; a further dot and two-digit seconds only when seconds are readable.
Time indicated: 12.21
